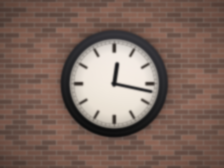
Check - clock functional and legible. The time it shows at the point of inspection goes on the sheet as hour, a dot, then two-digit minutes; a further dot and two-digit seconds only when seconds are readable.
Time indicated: 12.17
